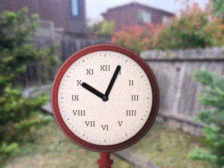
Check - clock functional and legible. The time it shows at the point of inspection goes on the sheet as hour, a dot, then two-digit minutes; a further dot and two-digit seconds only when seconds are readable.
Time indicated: 10.04
